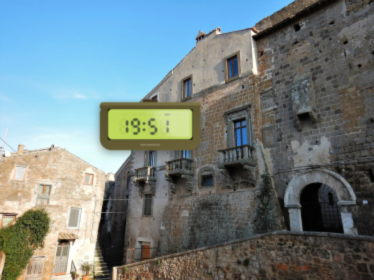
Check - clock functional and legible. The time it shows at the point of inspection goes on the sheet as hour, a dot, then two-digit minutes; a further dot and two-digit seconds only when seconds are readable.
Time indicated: 19.51
